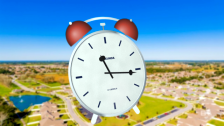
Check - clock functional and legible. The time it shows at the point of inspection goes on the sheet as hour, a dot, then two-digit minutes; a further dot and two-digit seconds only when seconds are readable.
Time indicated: 11.16
